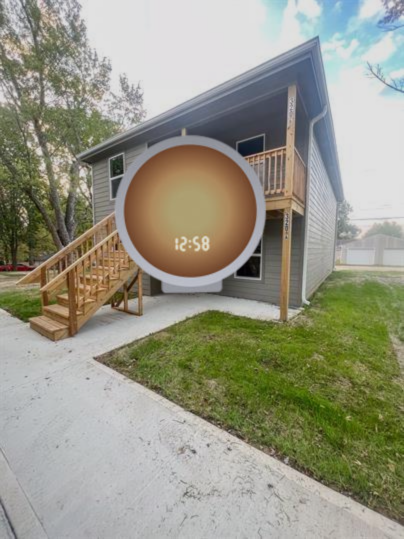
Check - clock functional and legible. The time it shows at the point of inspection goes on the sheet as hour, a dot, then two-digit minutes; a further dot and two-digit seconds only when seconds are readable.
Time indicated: 12.58
